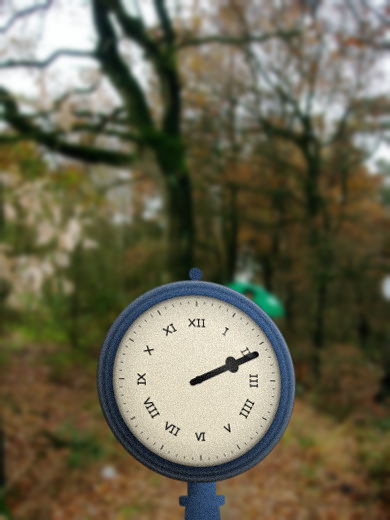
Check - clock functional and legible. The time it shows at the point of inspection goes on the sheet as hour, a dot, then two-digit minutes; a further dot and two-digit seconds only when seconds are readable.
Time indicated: 2.11
